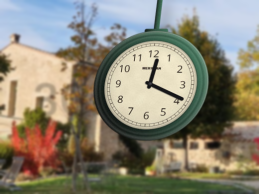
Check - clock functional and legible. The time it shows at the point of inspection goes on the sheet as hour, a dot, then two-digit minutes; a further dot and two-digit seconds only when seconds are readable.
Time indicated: 12.19
